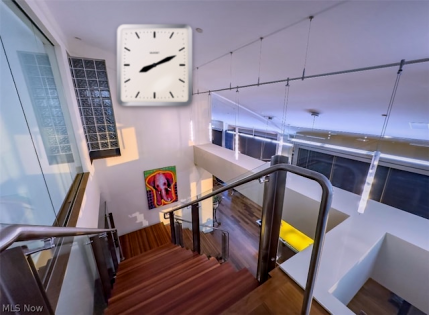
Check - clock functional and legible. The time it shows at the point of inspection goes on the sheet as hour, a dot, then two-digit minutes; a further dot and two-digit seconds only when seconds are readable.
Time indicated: 8.11
